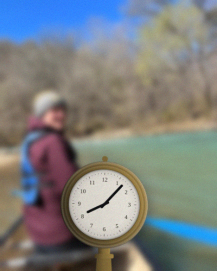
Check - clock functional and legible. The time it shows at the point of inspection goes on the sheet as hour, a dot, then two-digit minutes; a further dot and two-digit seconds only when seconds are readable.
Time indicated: 8.07
